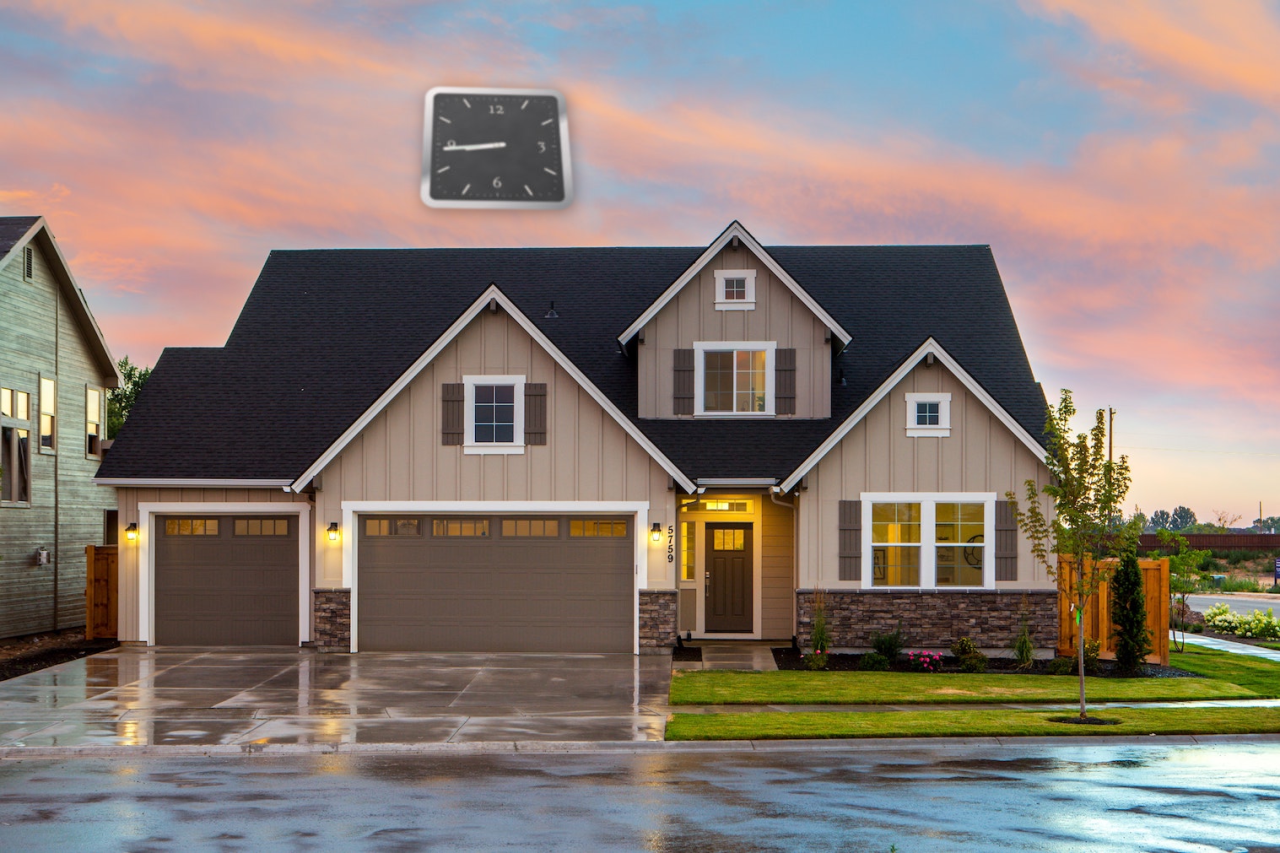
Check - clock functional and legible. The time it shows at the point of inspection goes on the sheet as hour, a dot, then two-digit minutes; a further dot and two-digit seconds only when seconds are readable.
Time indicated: 8.44
